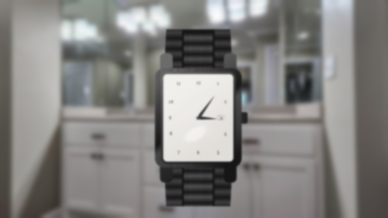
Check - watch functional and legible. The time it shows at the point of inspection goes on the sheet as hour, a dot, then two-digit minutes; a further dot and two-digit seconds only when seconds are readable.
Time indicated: 3.06
